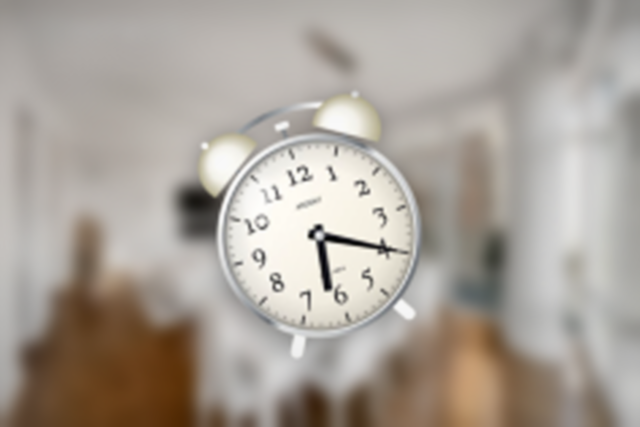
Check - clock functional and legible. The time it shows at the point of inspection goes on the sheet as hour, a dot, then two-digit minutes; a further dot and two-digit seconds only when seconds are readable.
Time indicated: 6.20
